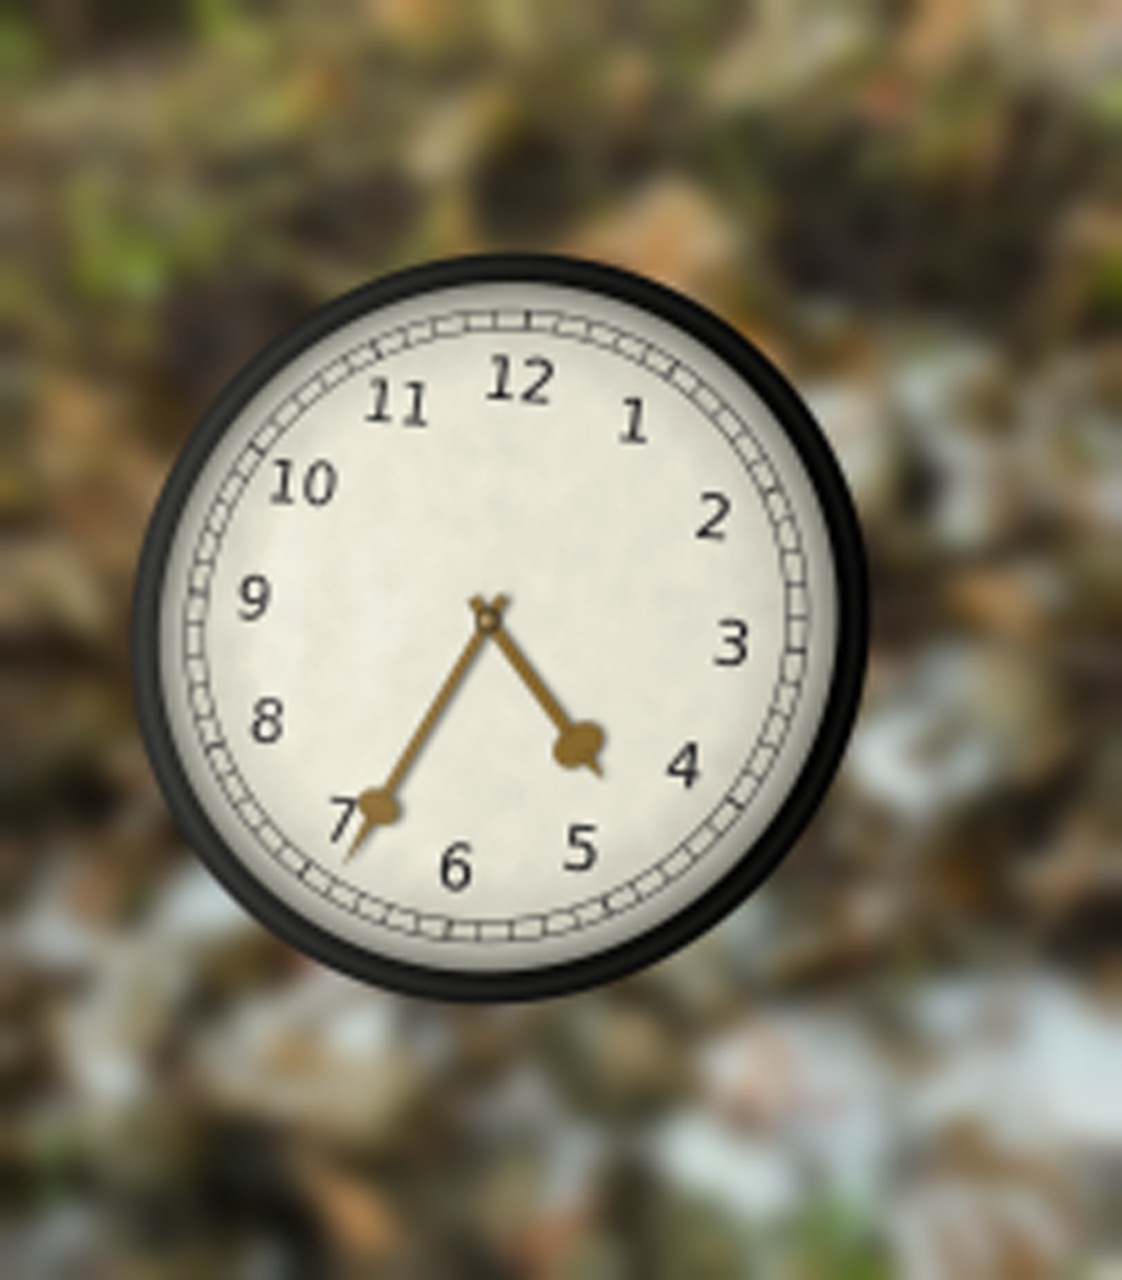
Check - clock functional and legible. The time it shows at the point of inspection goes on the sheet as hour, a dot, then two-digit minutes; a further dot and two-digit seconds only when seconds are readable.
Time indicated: 4.34
